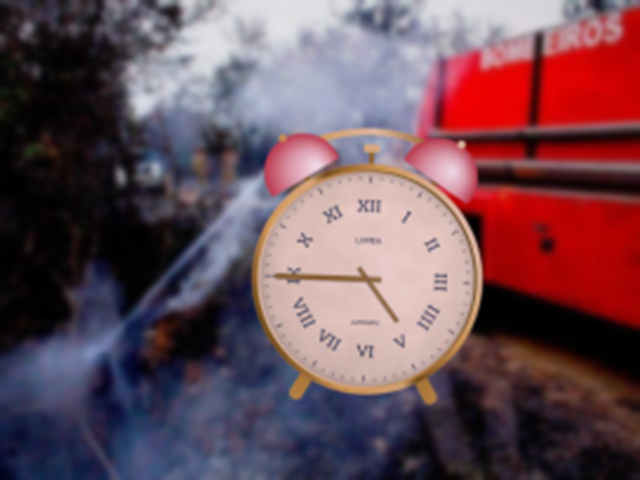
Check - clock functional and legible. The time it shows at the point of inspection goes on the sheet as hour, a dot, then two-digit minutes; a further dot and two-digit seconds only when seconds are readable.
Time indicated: 4.45
